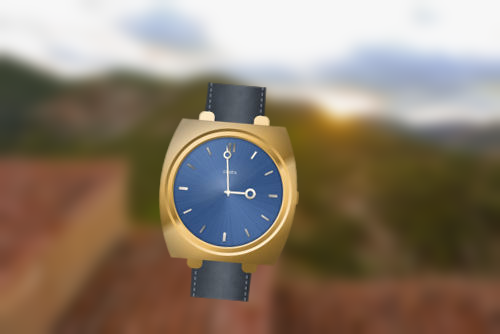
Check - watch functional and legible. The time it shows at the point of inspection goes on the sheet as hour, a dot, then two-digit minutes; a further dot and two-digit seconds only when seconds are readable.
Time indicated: 2.59
